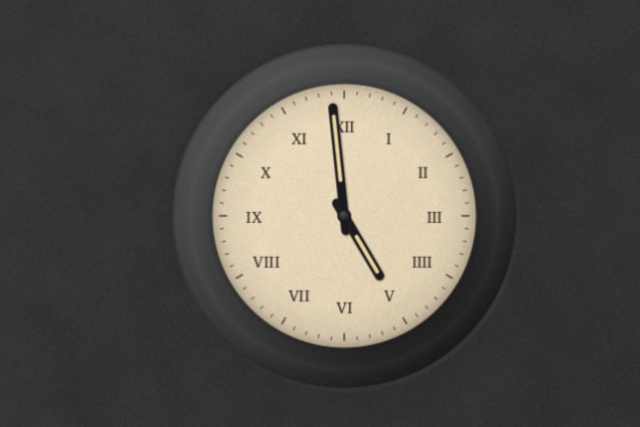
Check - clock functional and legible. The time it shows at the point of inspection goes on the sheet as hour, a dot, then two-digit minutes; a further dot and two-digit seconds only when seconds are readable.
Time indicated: 4.59
